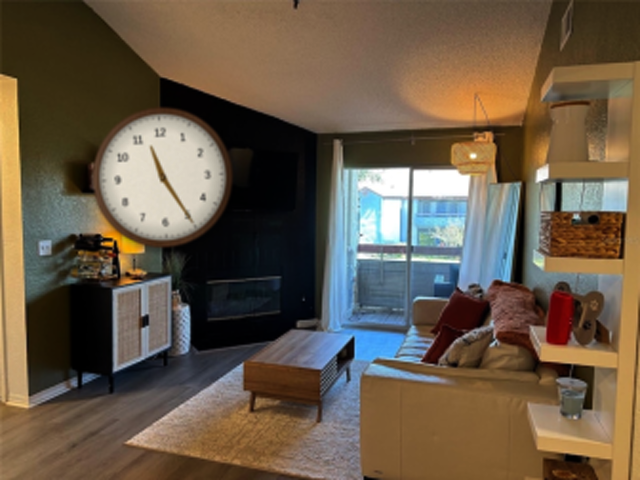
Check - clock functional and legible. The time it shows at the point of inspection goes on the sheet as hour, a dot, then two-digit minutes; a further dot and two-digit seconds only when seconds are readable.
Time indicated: 11.25
